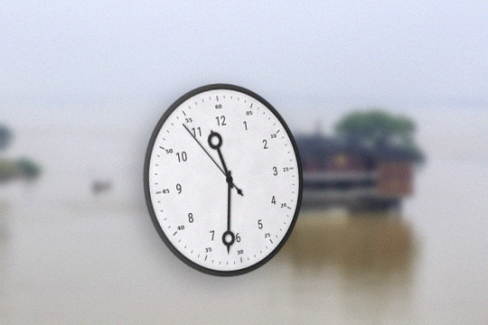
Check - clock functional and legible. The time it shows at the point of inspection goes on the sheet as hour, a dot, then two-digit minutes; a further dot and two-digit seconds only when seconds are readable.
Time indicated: 11.31.54
